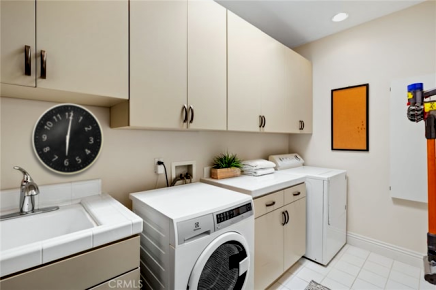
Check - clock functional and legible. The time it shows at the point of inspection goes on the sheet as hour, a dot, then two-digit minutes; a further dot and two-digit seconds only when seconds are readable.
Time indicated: 6.01
